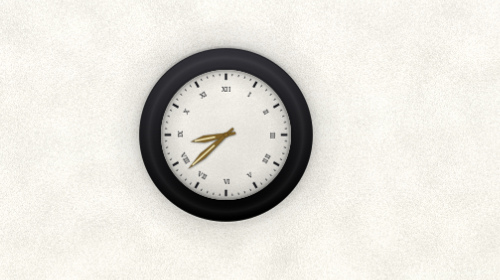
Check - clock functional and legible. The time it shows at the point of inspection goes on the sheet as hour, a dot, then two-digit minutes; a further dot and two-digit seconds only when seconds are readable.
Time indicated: 8.38
